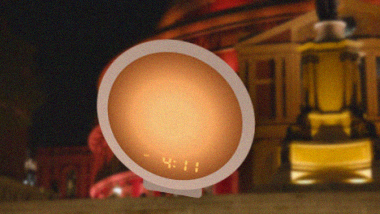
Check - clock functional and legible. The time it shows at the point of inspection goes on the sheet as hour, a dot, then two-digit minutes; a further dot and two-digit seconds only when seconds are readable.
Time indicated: 4.11
